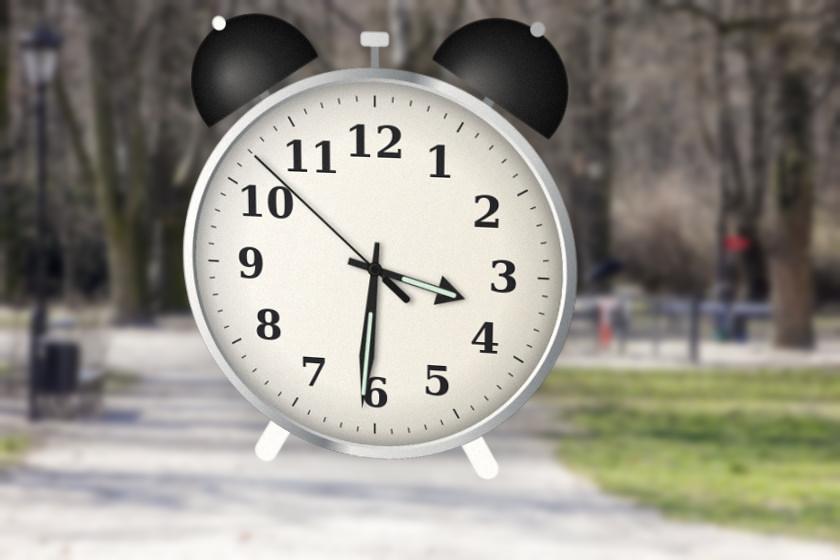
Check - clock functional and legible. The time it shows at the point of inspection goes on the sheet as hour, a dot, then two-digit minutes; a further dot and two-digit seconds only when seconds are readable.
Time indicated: 3.30.52
